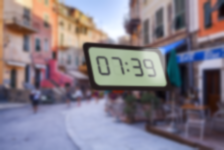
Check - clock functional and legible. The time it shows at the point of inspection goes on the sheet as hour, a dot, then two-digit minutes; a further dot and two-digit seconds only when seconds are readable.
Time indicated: 7.39
